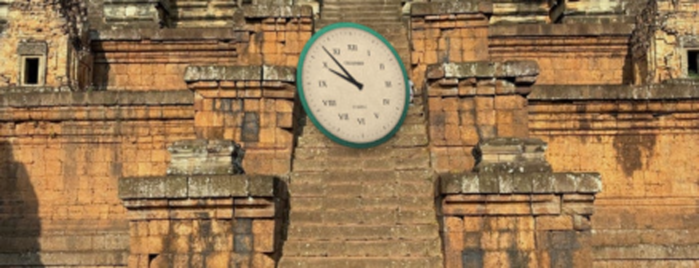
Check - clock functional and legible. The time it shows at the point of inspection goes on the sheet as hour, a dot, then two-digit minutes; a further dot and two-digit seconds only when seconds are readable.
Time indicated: 9.53
